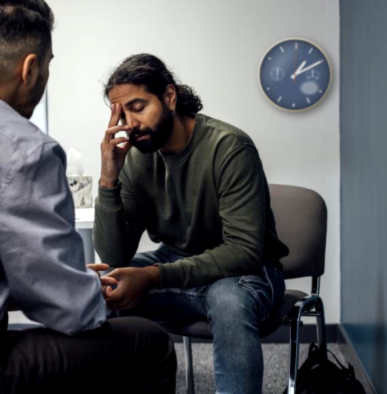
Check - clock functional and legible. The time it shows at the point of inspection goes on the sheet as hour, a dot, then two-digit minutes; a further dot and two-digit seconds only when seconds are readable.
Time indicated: 1.10
